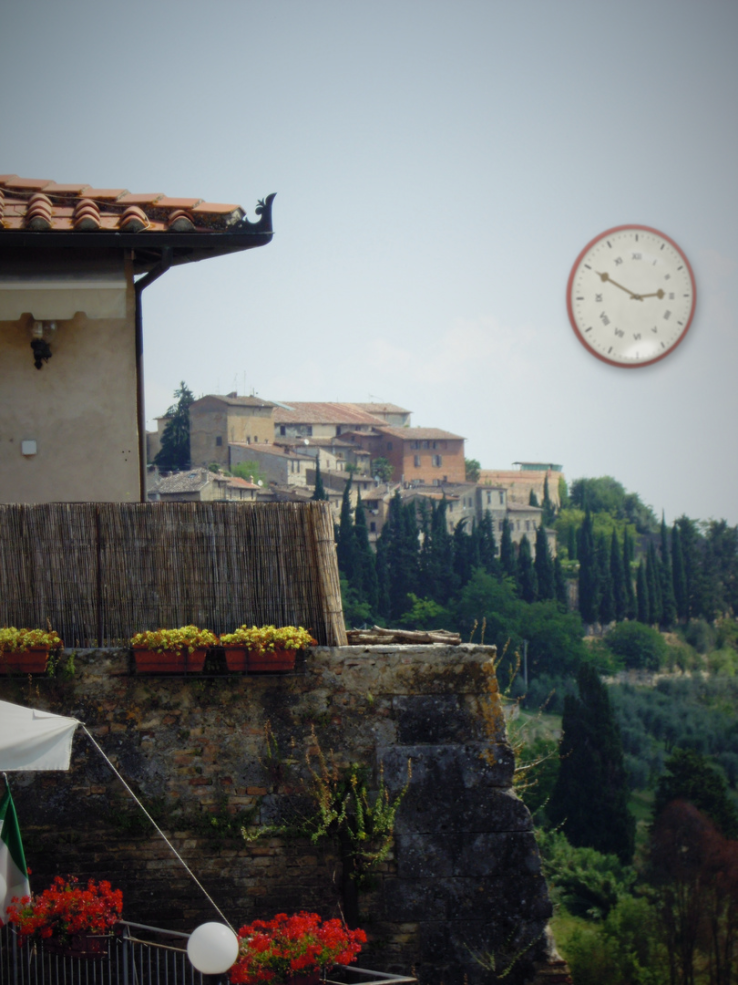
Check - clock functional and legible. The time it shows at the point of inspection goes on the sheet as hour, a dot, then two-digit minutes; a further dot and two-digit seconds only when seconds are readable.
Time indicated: 2.50
